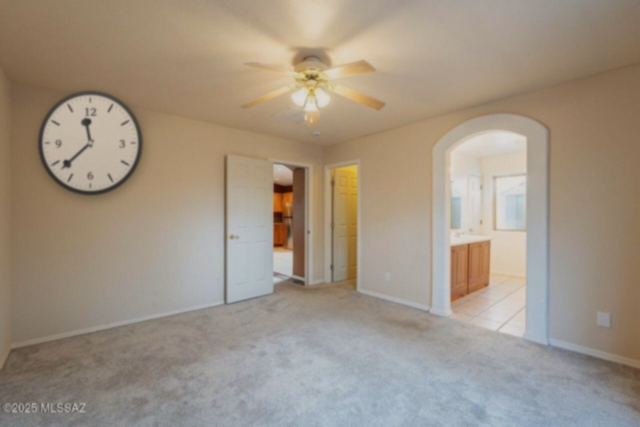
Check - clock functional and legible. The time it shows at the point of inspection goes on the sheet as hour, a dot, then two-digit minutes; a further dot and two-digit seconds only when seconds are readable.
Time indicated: 11.38
